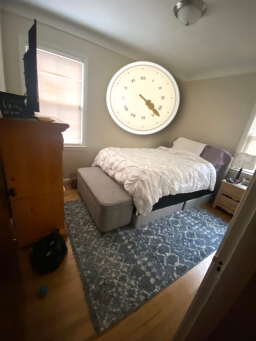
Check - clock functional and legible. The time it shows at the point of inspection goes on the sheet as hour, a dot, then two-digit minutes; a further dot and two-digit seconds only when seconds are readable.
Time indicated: 4.23
